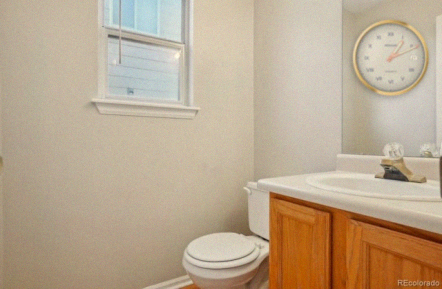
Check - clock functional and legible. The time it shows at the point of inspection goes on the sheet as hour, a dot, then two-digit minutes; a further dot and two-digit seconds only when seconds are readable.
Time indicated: 1.11
